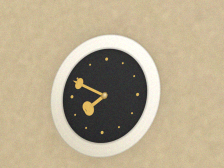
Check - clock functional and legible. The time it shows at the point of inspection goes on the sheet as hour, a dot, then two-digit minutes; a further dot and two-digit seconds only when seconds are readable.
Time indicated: 7.49
